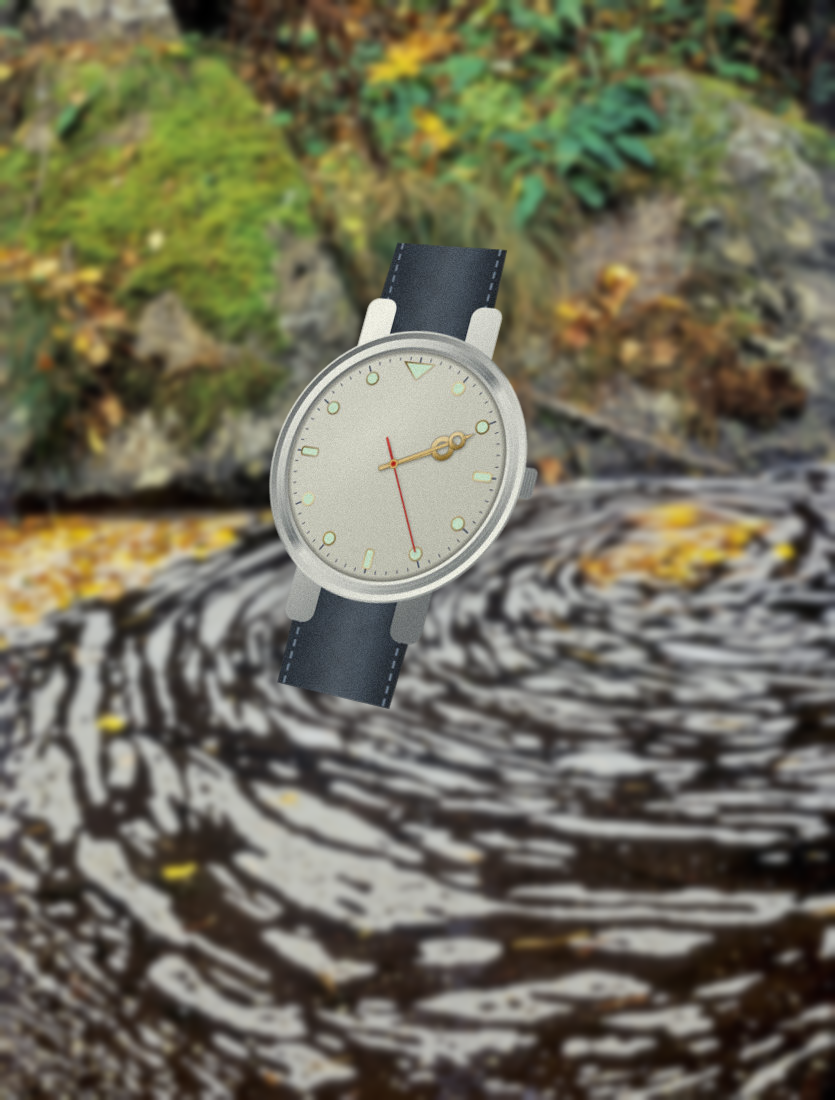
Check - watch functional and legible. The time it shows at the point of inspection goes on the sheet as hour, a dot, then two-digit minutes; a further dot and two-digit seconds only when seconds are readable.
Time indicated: 2.10.25
